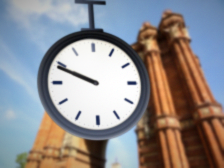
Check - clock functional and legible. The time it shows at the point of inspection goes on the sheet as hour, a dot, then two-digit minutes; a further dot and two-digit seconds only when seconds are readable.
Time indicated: 9.49
